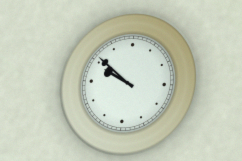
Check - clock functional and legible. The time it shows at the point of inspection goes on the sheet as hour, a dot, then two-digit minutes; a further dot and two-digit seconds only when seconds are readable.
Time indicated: 9.51
